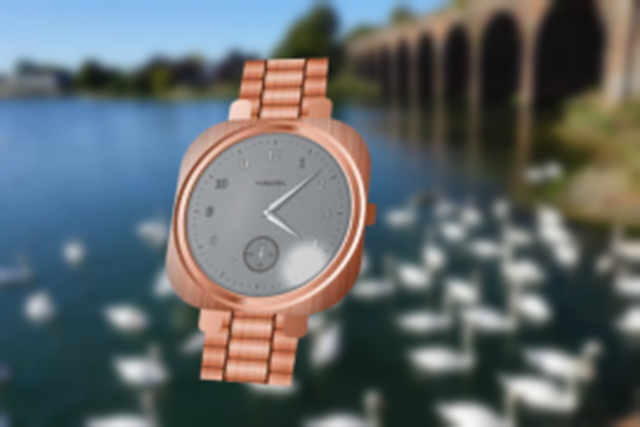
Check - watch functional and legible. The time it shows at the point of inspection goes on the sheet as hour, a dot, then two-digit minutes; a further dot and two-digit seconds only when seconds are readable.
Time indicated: 4.08
